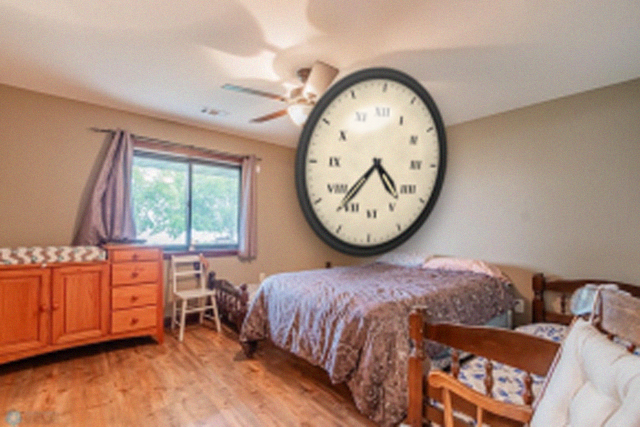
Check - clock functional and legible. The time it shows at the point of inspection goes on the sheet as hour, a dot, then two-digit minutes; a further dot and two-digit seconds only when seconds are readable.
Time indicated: 4.37
